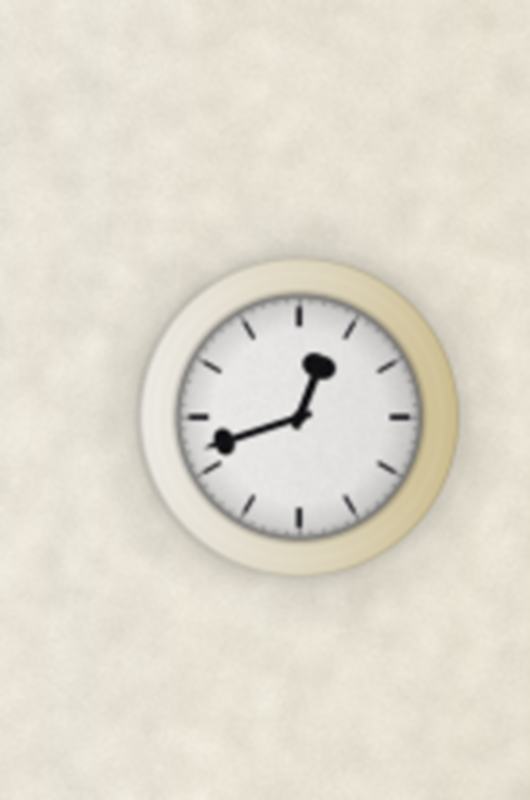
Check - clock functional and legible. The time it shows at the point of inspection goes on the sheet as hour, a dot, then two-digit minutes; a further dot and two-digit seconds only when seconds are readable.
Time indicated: 12.42
